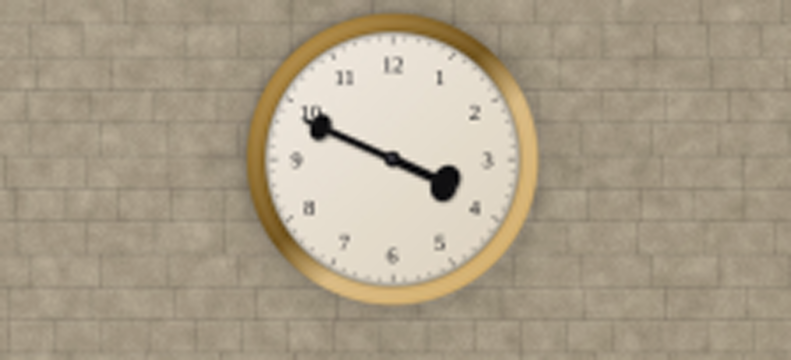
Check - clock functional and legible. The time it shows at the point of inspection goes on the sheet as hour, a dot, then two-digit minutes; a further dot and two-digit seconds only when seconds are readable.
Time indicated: 3.49
